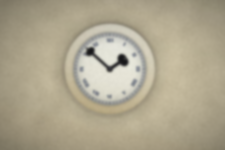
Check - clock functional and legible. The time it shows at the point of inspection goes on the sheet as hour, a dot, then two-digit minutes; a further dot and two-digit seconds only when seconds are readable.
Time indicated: 1.52
